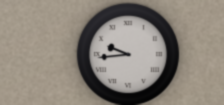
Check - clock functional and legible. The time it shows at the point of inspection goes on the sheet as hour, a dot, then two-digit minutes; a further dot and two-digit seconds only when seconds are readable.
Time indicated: 9.44
